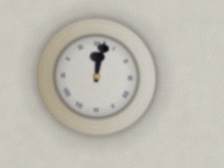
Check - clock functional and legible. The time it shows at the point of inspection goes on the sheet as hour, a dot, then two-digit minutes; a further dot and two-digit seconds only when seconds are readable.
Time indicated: 12.02
